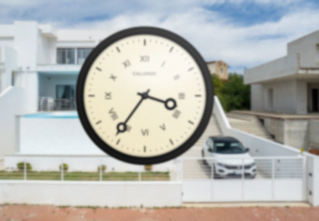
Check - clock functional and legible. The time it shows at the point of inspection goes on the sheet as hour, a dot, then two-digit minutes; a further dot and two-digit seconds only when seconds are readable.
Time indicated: 3.36
